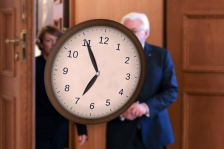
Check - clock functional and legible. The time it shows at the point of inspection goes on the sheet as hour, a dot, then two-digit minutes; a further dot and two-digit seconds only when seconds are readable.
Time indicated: 6.55
